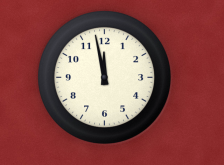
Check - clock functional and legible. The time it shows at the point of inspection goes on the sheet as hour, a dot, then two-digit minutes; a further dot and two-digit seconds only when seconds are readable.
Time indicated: 11.58
